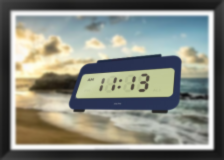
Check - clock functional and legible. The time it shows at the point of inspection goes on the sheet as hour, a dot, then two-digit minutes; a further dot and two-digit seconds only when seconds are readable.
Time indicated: 11.13
